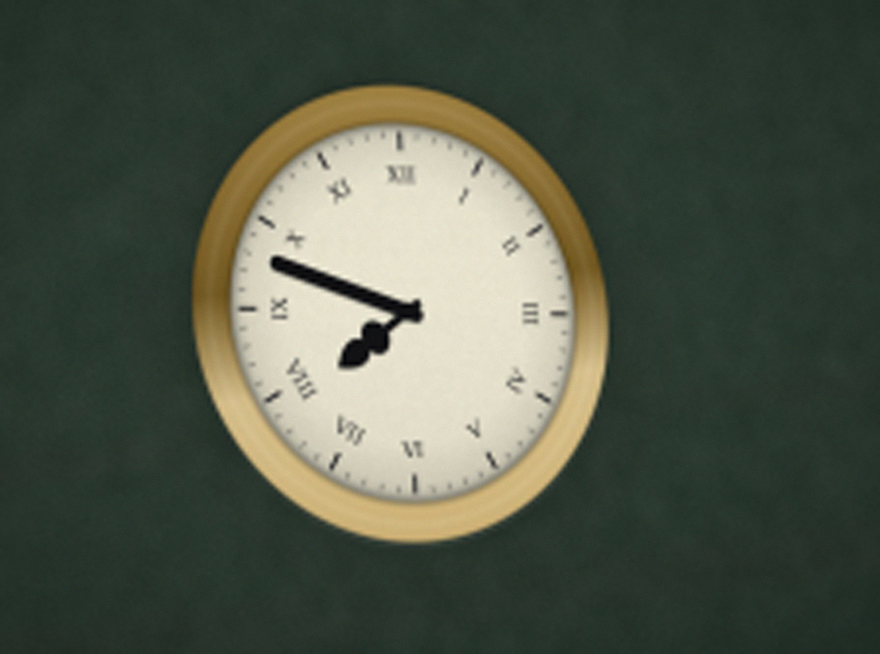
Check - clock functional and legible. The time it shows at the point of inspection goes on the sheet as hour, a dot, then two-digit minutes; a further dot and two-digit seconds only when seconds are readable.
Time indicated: 7.48
